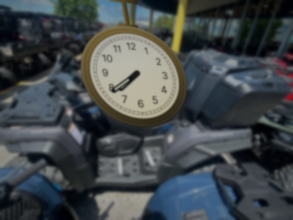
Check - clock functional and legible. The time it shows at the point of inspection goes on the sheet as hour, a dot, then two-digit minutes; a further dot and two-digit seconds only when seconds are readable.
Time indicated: 7.39
